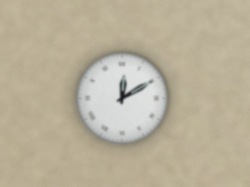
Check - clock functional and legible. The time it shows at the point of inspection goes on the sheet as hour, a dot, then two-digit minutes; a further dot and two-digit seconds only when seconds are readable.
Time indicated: 12.10
